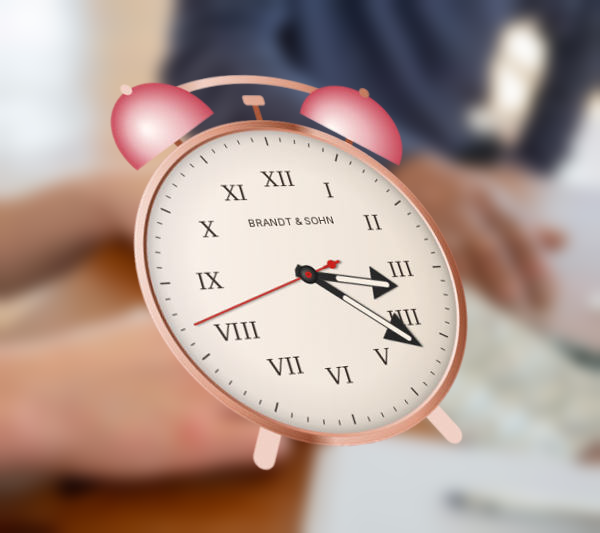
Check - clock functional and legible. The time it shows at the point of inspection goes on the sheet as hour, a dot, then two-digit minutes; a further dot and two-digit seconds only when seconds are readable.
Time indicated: 3.21.42
